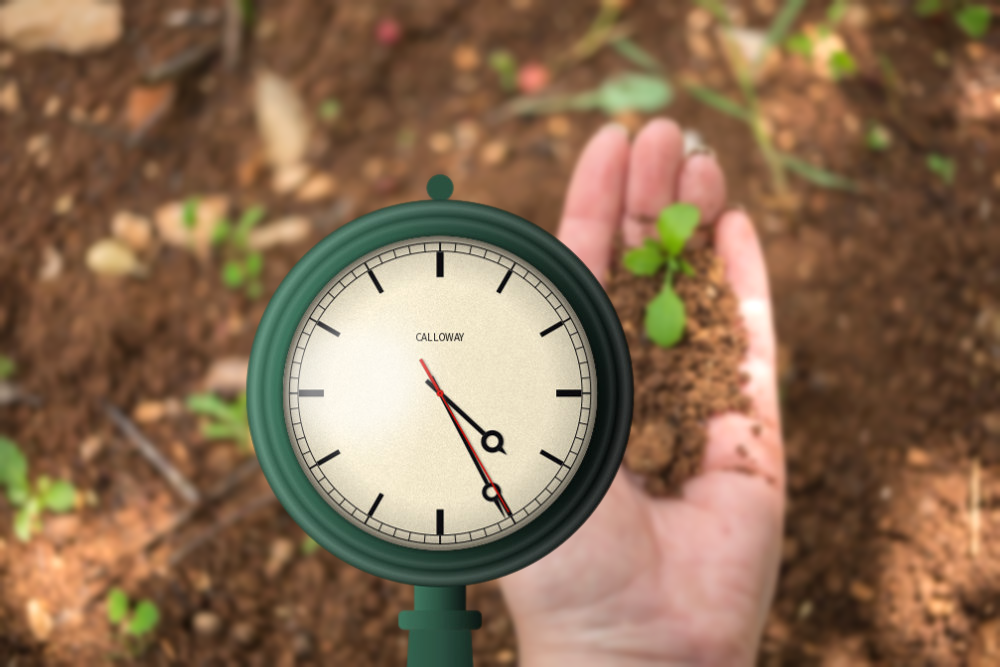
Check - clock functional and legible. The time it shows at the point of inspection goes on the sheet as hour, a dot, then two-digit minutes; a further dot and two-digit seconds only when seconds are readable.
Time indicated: 4.25.25
